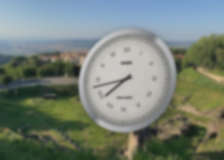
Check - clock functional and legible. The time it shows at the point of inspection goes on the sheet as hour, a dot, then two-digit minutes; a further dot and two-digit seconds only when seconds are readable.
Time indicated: 7.43
